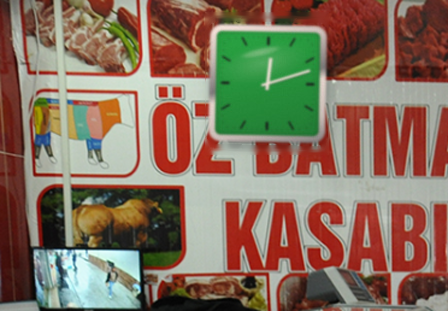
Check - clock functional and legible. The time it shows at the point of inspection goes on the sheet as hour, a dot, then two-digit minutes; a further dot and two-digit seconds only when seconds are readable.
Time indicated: 12.12
